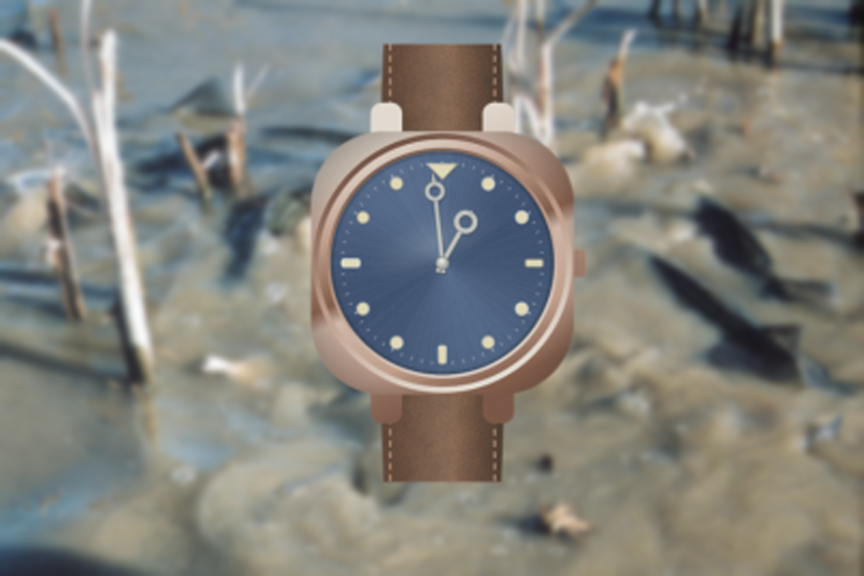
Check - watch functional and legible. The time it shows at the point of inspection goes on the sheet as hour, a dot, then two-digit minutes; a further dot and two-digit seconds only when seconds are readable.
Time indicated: 12.59
